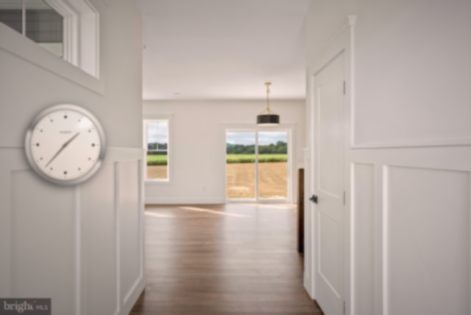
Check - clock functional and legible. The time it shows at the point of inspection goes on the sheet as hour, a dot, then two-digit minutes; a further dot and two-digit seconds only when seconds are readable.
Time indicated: 1.37
